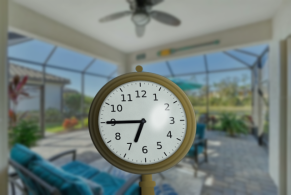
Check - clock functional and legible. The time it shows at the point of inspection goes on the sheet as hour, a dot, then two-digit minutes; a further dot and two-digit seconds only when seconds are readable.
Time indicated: 6.45
